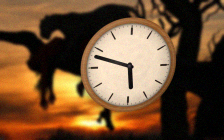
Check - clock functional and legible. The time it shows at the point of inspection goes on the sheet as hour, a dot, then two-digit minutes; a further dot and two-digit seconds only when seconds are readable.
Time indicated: 5.48
